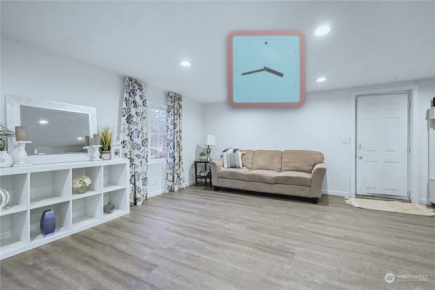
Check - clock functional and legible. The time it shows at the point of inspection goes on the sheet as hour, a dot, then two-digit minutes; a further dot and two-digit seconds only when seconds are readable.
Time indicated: 3.43
